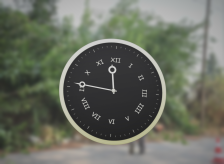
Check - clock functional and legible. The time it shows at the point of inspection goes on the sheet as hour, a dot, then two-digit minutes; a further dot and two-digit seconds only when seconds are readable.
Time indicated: 11.46
